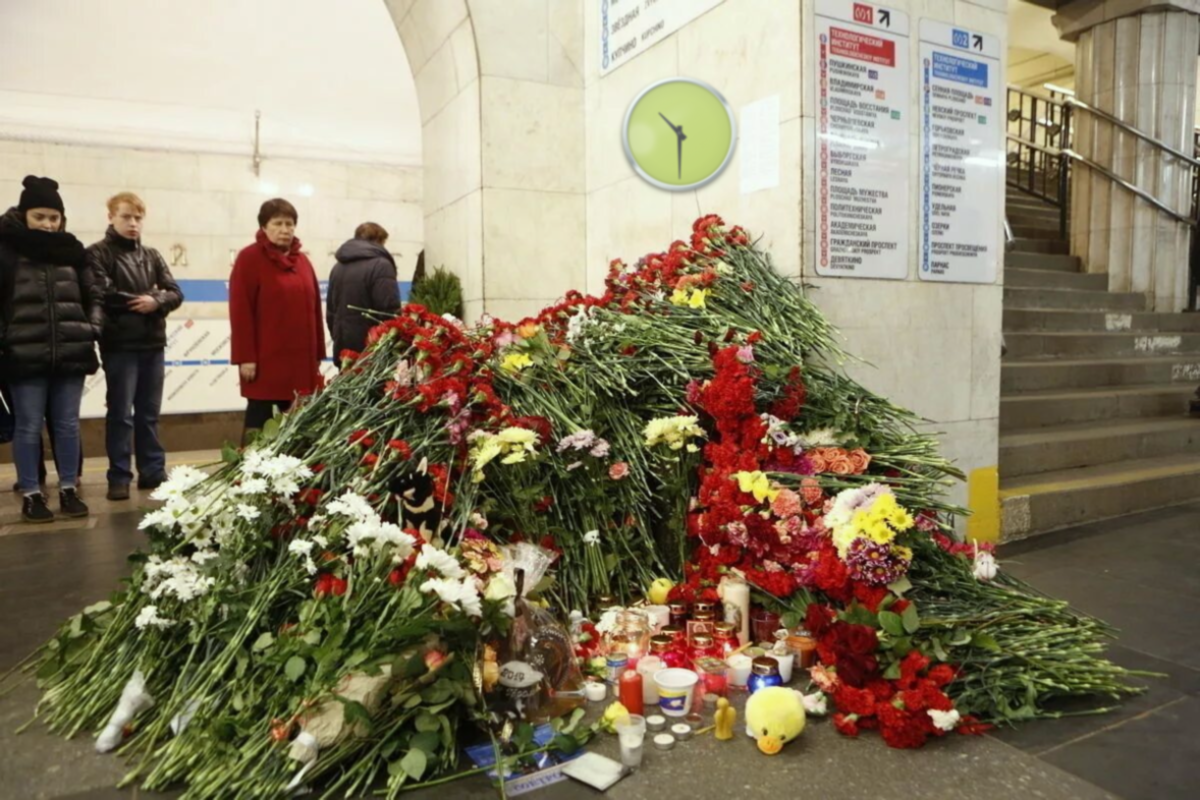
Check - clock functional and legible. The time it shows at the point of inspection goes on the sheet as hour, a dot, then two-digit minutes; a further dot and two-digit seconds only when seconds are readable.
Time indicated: 10.30
